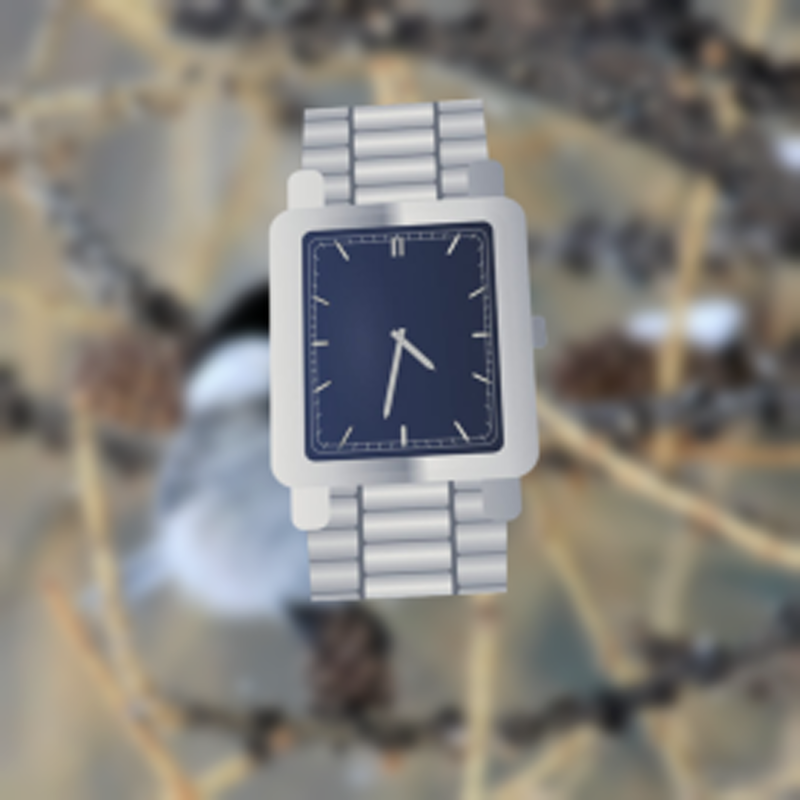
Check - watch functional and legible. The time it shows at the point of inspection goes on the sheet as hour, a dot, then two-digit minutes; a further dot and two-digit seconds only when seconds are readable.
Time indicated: 4.32
